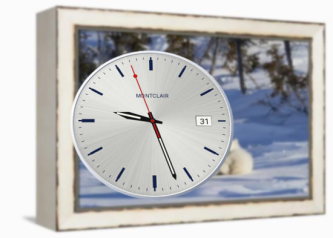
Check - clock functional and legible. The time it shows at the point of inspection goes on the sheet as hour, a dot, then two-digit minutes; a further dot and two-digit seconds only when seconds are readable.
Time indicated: 9.26.57
